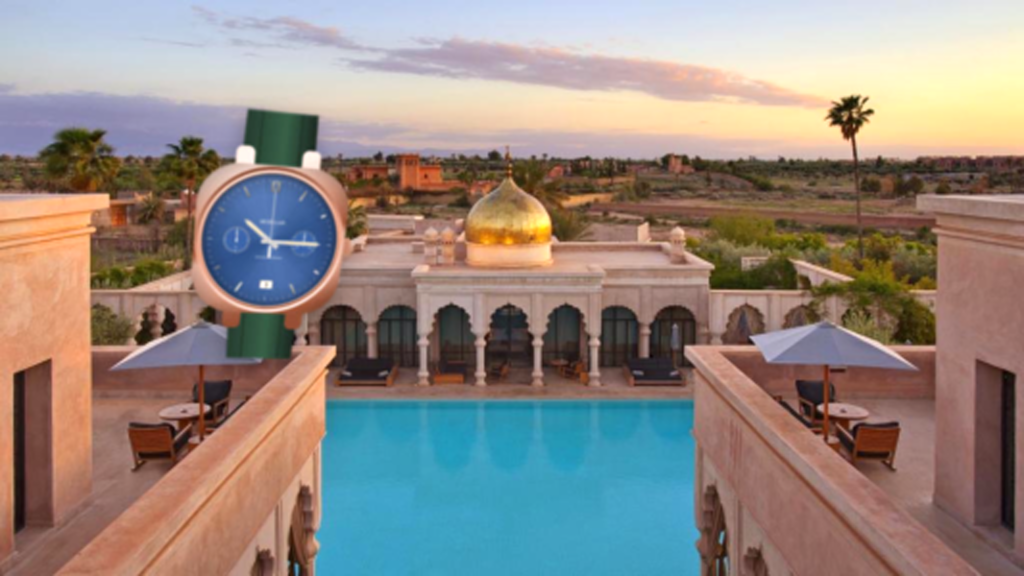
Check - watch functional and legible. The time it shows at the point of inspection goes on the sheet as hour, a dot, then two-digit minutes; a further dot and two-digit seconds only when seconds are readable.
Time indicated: 10.15
